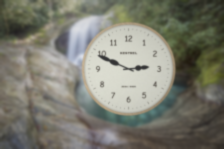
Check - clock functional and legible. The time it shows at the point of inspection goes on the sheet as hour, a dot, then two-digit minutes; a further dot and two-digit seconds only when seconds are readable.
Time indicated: 2.49
